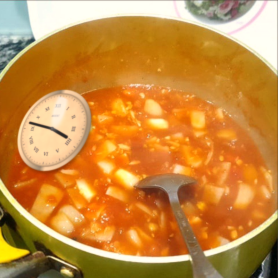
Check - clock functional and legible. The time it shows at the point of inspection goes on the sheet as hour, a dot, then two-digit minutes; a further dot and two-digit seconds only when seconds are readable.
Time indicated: 3.47
